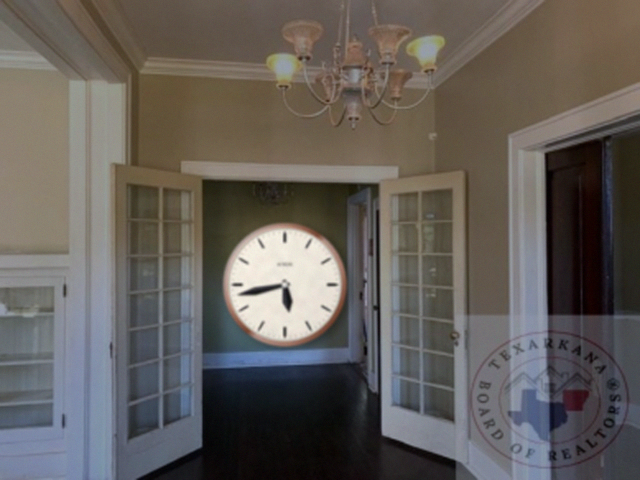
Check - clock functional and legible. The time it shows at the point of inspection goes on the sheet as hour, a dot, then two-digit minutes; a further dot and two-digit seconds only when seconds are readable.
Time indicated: 5.43
